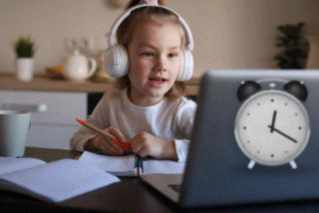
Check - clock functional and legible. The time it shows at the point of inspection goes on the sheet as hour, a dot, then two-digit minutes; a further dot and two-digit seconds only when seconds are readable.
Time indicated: 12.20
